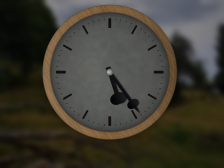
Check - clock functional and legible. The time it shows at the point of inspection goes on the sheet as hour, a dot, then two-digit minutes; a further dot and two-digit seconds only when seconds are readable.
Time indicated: 5.24
